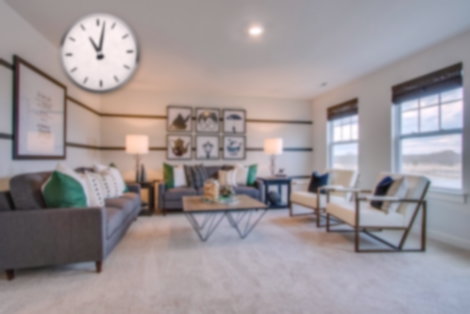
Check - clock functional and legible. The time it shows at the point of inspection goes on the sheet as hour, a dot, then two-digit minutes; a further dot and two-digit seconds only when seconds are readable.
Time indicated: 11.02
